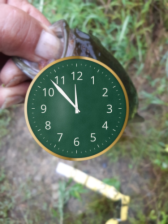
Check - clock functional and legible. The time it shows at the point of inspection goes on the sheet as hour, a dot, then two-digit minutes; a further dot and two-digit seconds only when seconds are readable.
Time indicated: 11.53
